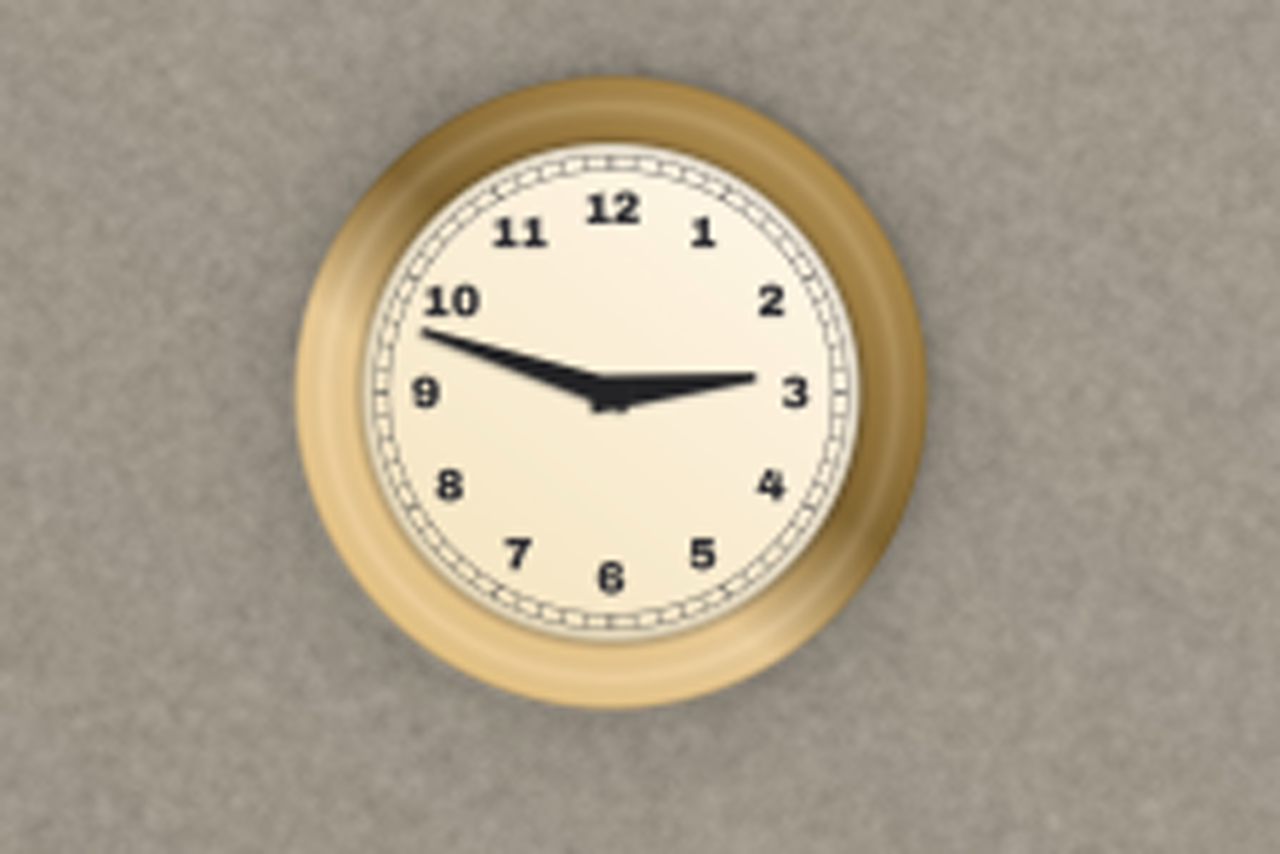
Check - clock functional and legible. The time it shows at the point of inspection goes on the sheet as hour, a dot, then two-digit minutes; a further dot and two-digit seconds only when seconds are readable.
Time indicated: 2.48
